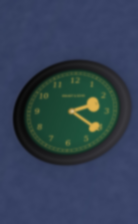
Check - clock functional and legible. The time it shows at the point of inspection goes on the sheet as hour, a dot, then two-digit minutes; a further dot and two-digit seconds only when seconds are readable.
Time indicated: 2.21
